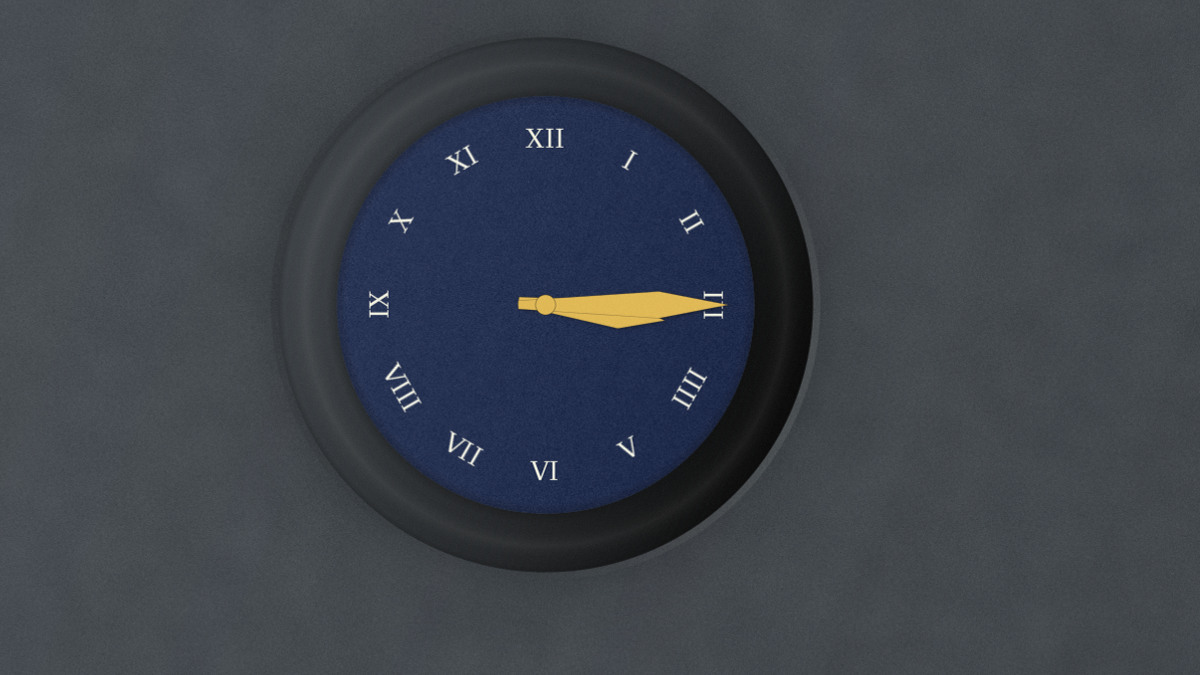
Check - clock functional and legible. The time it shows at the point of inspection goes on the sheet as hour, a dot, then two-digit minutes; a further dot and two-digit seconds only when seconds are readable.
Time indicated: 3.15
